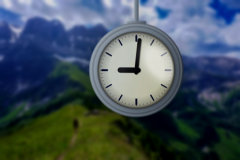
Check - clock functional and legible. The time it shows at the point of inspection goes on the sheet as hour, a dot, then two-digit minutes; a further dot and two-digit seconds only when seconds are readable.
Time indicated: 9.01
